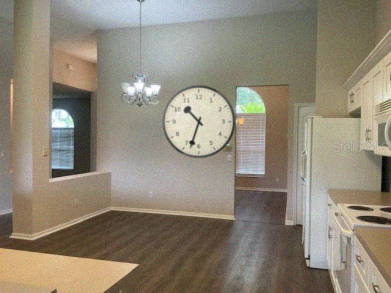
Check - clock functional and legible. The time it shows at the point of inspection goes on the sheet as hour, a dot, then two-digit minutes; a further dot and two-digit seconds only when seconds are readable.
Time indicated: 10.33
